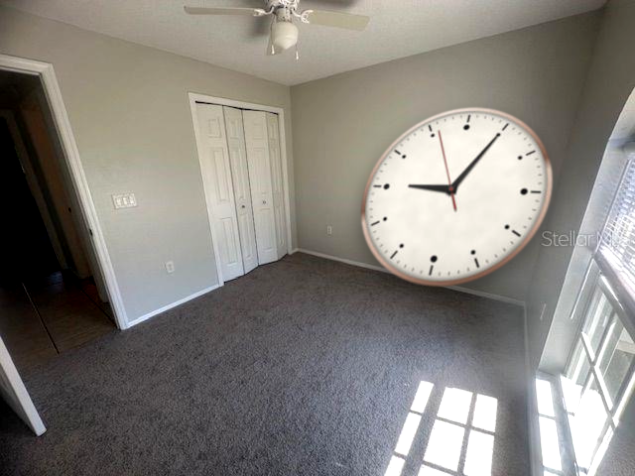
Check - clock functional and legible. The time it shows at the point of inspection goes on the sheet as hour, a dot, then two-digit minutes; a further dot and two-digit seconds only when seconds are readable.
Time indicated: 9.04.56
